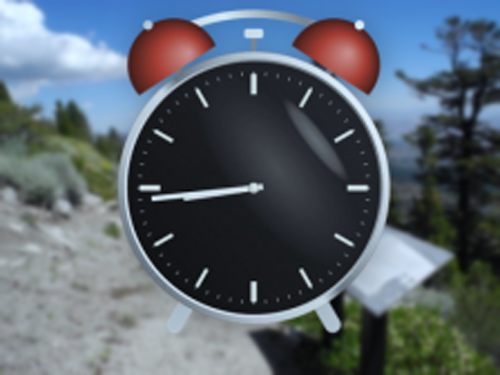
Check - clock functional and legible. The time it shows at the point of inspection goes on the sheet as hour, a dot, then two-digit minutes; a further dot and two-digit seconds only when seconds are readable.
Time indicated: 8.44
